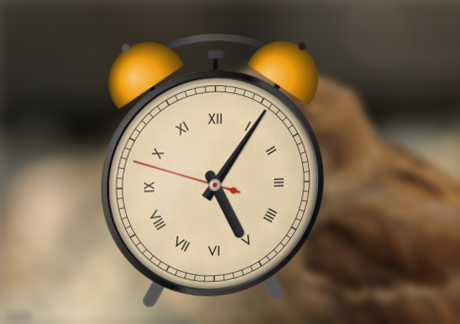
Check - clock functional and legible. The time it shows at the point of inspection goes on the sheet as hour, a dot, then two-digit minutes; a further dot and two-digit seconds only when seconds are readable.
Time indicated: 5.05.48
